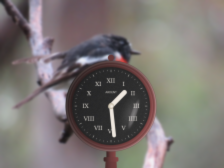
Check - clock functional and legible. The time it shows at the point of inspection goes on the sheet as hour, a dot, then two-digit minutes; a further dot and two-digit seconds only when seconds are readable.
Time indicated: 1.29
